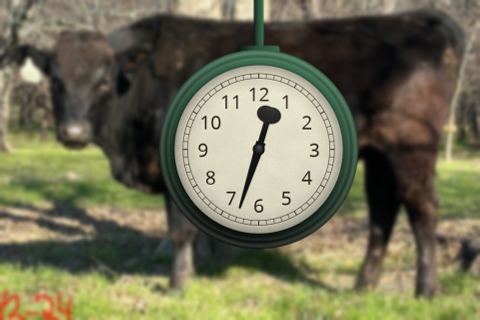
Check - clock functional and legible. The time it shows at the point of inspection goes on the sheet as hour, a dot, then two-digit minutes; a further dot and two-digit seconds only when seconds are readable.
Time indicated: 12.33
